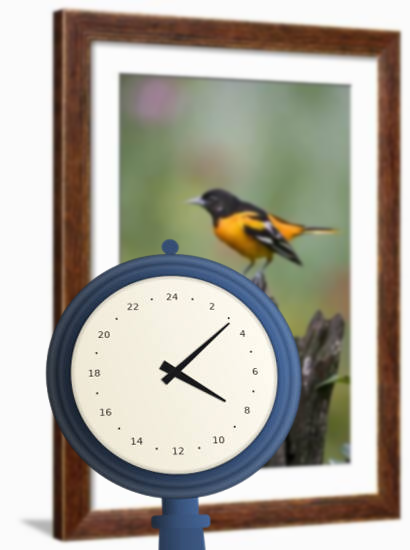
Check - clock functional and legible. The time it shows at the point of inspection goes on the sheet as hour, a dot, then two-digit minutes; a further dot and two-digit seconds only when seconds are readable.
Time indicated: 8.08
